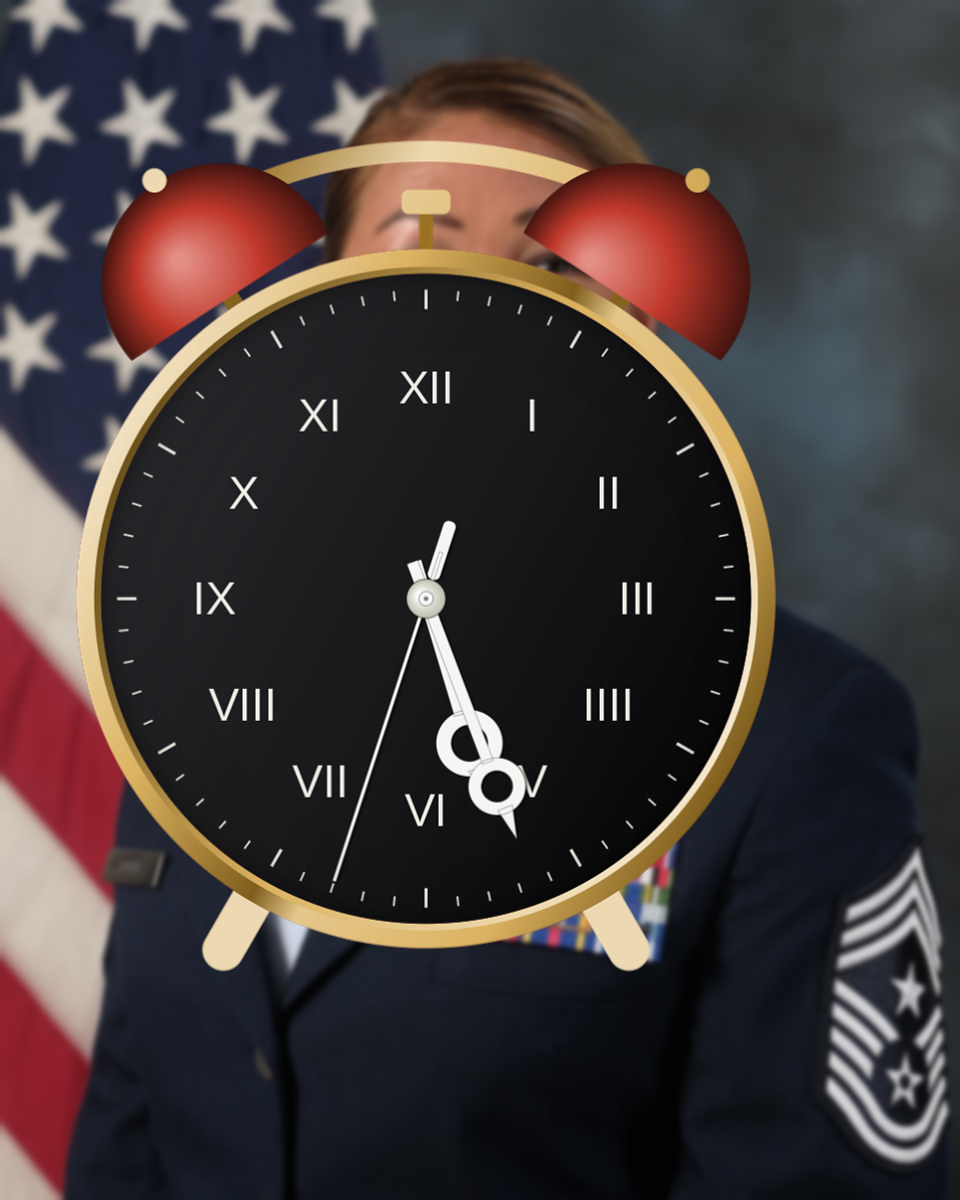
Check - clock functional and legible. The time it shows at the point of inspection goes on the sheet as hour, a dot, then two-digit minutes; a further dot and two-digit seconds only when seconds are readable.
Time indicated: 5.26.33
